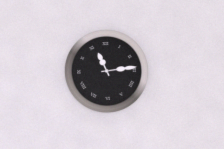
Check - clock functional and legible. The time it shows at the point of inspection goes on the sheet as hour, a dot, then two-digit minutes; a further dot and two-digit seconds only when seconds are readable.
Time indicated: 11.14
